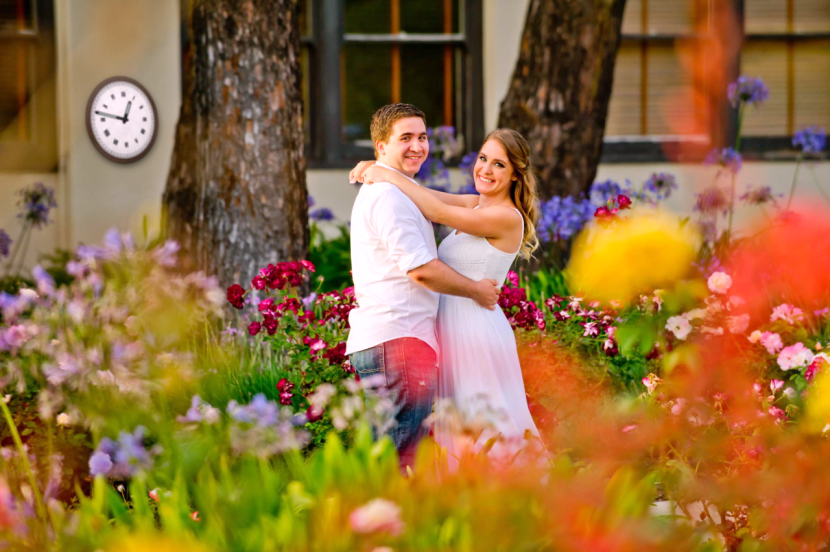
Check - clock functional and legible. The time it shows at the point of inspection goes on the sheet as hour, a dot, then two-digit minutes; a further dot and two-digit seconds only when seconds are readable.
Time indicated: 12.47
